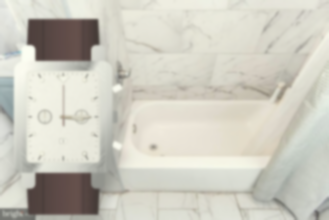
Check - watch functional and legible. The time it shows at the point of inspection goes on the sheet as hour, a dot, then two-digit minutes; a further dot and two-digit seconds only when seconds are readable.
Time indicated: 3.15
